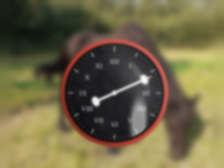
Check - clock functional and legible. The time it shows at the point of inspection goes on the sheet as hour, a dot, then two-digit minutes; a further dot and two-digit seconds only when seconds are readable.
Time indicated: 8.11
